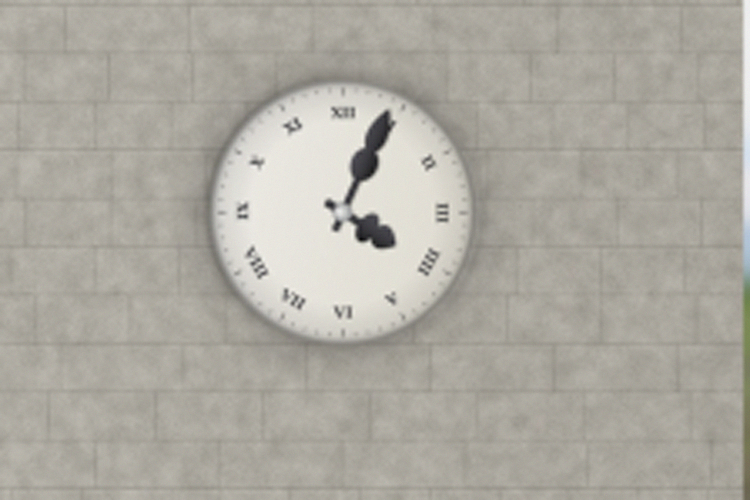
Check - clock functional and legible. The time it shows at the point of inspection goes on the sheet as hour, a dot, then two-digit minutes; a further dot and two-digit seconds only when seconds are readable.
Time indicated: 4.04
